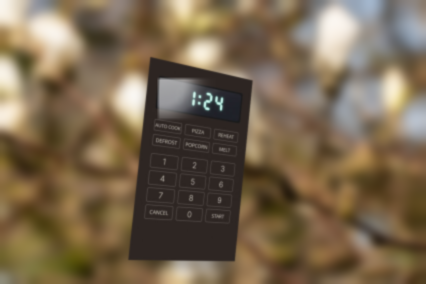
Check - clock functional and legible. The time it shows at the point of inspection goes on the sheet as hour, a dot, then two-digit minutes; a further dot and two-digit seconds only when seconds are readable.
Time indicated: 1.24
